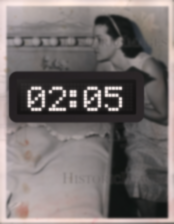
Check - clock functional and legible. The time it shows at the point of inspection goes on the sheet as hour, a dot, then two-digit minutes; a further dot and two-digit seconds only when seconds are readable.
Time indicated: 2.05
